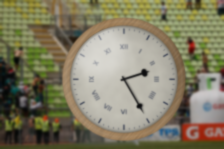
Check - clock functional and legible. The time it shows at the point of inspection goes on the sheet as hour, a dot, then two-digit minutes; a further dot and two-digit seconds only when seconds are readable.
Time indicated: 2.25
